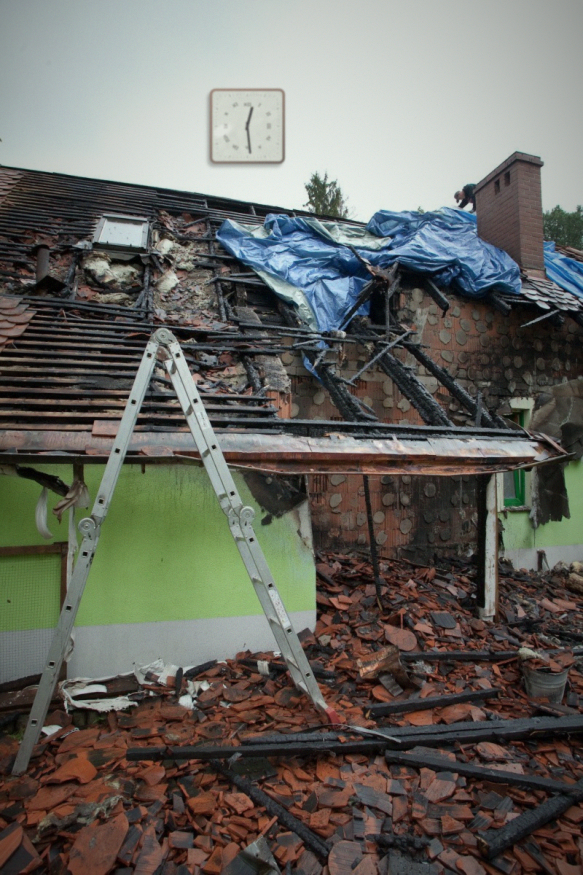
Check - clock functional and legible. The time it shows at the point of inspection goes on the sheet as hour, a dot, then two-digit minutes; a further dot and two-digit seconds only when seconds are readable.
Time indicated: 12.29
